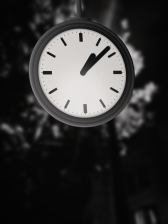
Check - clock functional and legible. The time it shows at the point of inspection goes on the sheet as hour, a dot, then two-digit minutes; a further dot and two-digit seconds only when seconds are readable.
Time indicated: 1.08
